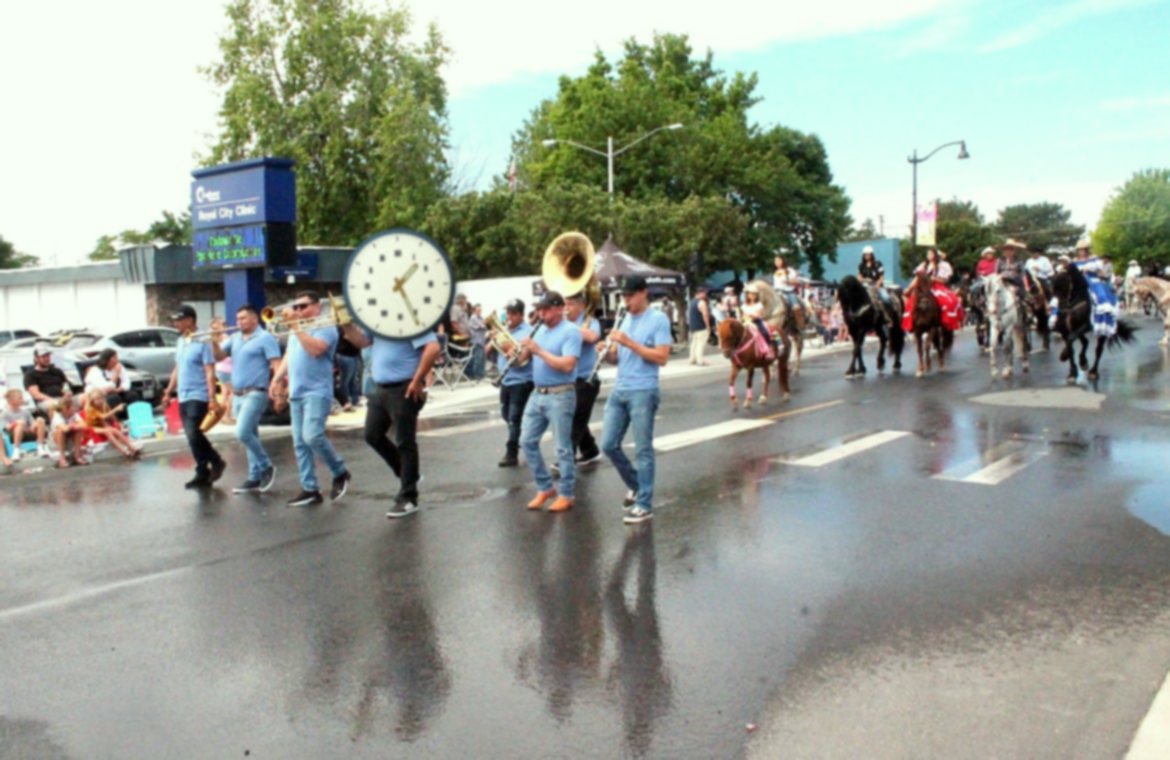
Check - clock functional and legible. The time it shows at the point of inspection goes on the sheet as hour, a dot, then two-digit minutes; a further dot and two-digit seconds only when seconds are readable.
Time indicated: 1.26
